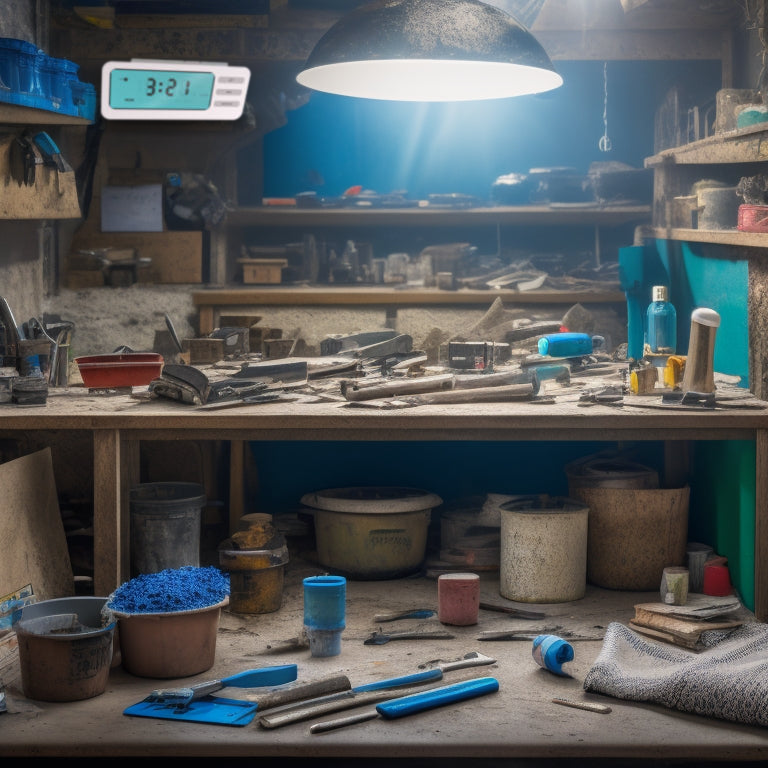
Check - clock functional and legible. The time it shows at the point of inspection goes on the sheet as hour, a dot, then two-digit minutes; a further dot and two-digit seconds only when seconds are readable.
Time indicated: 3.21
